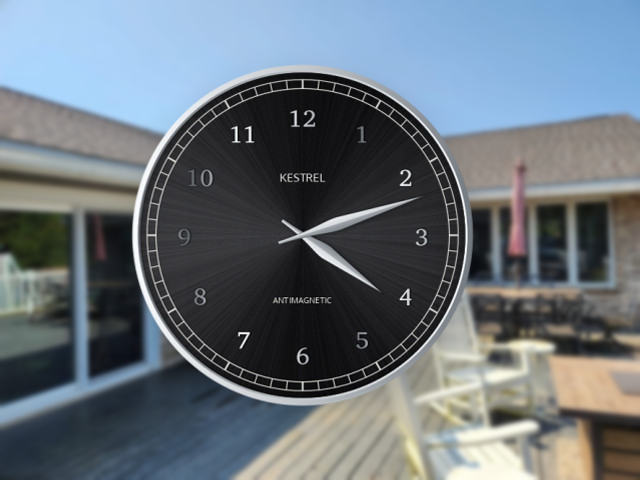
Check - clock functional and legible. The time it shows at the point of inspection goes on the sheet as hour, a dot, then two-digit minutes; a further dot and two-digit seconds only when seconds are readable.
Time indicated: 4.12
